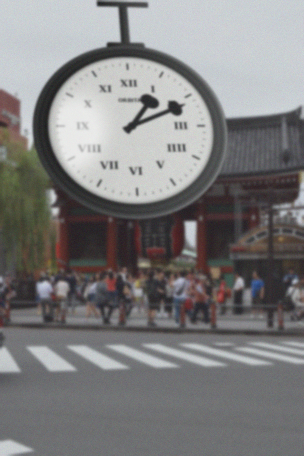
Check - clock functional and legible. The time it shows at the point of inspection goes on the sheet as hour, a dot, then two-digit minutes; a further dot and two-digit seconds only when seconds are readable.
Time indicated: 1.11
